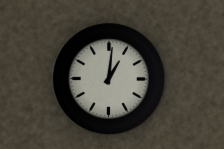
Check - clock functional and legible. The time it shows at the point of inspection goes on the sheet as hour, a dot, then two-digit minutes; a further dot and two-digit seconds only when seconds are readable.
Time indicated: 1.01
